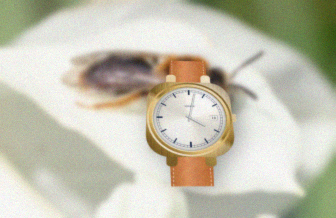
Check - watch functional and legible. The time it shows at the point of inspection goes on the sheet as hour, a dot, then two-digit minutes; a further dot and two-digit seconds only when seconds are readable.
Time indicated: 4.02
